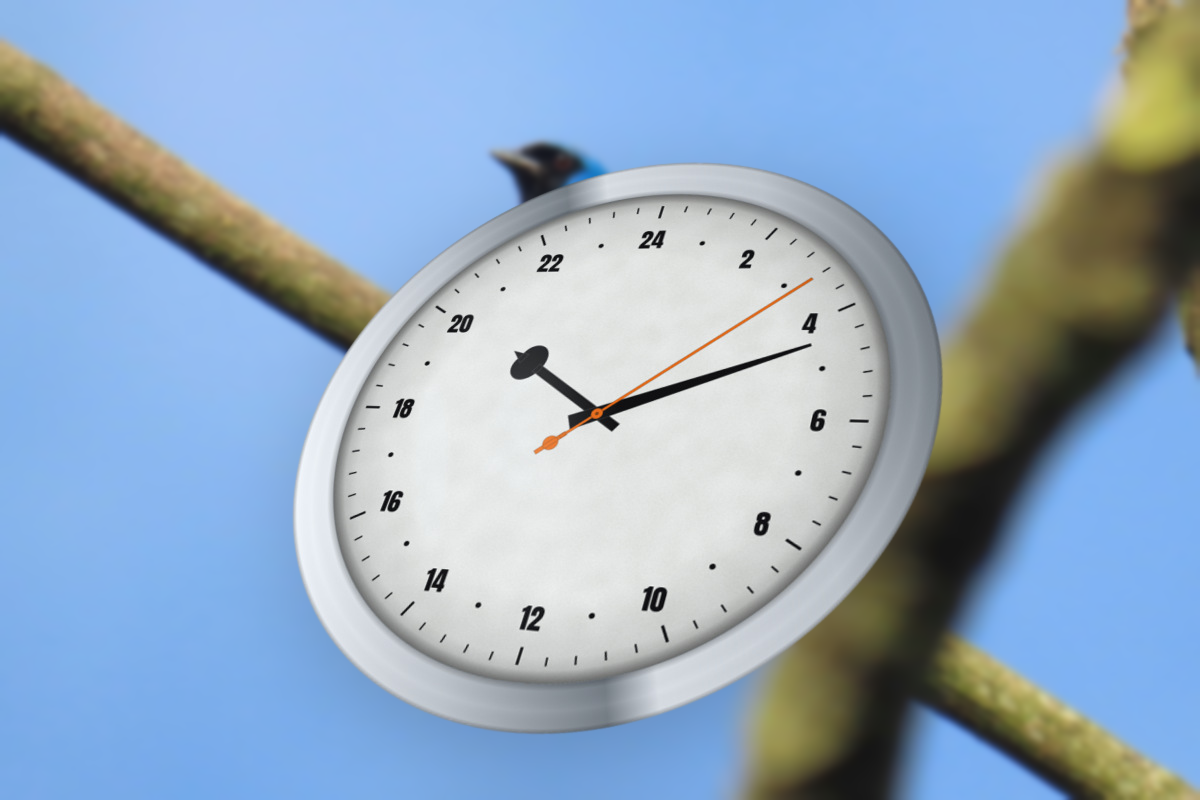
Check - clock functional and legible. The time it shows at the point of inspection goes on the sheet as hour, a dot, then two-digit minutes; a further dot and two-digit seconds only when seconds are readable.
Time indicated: 20.11.08
